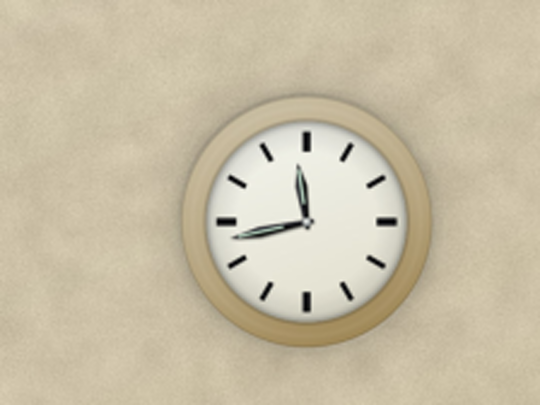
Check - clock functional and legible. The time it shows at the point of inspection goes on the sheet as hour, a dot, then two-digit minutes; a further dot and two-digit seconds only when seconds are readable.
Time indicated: 11.43
